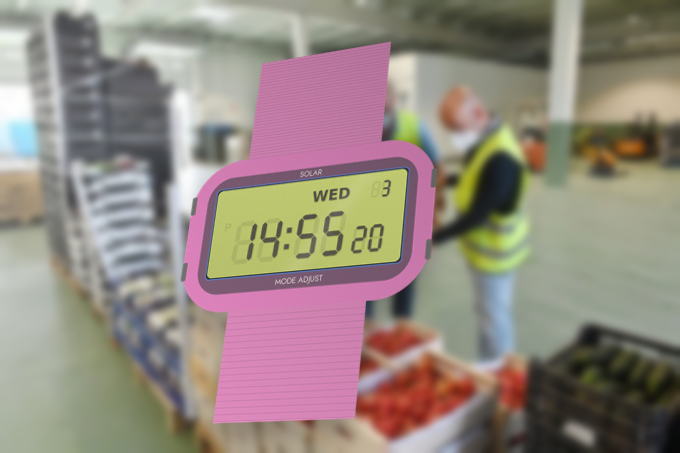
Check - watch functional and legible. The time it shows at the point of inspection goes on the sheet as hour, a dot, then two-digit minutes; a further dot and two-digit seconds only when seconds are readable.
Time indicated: 14.55.20
